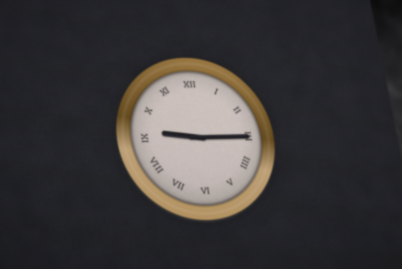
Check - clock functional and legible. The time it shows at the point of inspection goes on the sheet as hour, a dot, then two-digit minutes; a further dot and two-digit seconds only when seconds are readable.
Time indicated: 9.15
